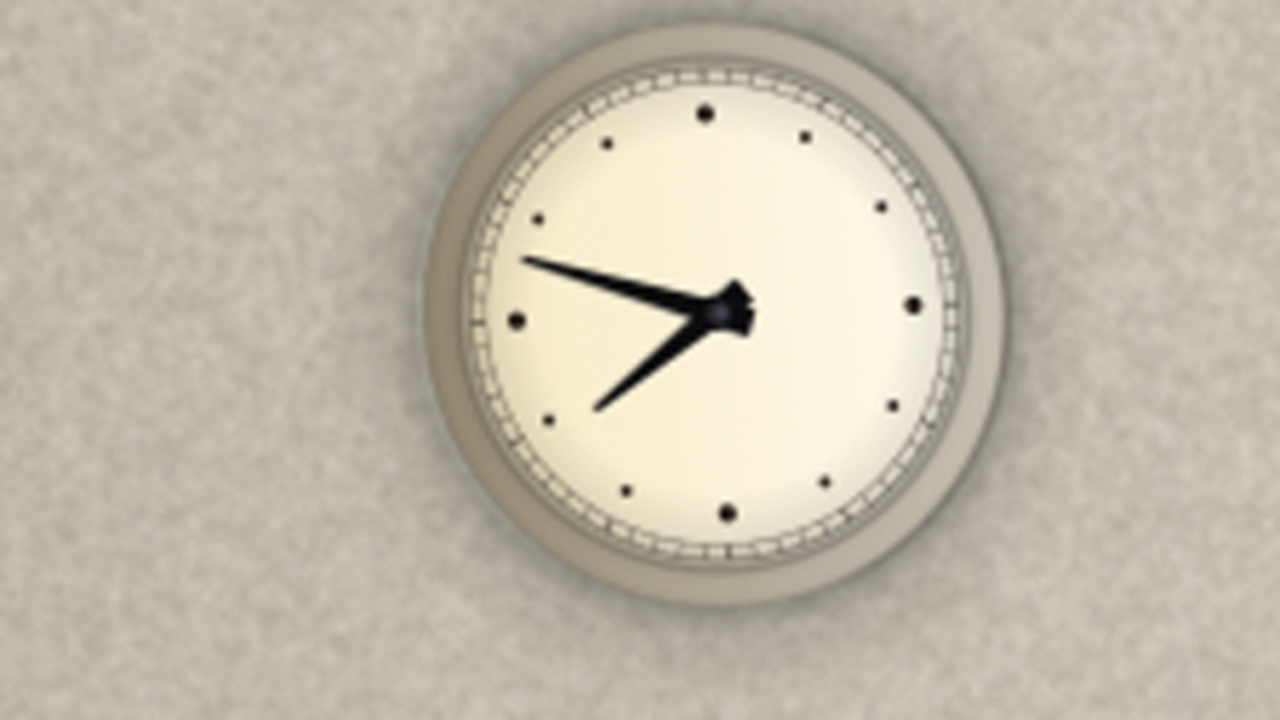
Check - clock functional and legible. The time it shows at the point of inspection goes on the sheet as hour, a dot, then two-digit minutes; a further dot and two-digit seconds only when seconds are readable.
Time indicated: 7.48
